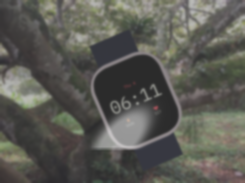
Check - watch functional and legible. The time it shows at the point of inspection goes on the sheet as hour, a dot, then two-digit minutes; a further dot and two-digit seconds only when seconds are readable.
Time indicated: 6.11
